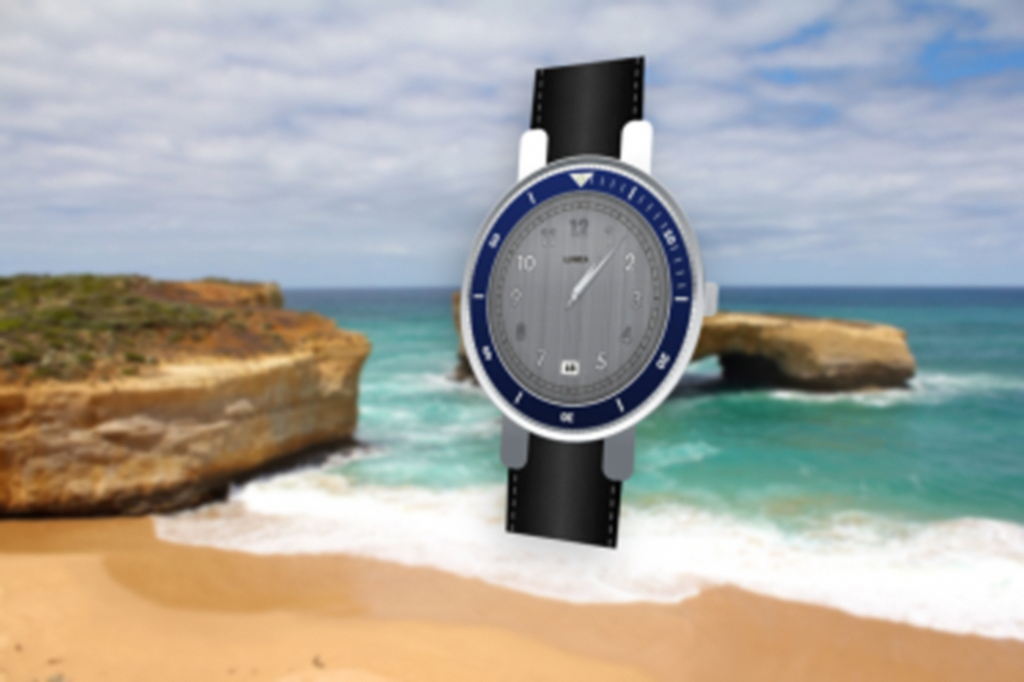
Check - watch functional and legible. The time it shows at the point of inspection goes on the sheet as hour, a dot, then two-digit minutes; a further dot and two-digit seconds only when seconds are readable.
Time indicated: 1.07
